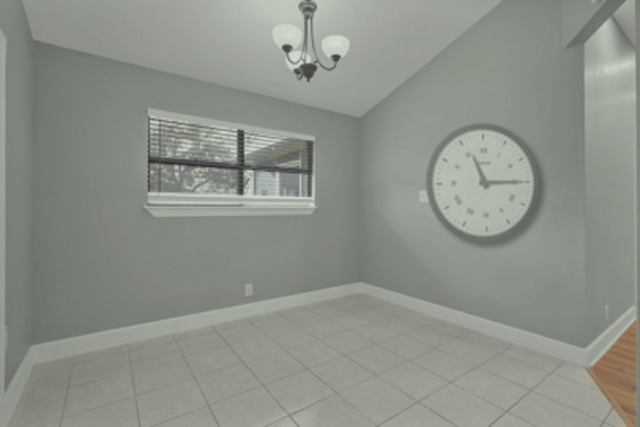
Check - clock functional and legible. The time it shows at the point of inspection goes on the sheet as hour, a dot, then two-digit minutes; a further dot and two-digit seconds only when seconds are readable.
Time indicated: 11.15
